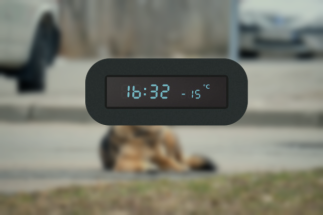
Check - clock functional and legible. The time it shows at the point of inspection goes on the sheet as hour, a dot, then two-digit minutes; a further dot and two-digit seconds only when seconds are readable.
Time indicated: 16.32
